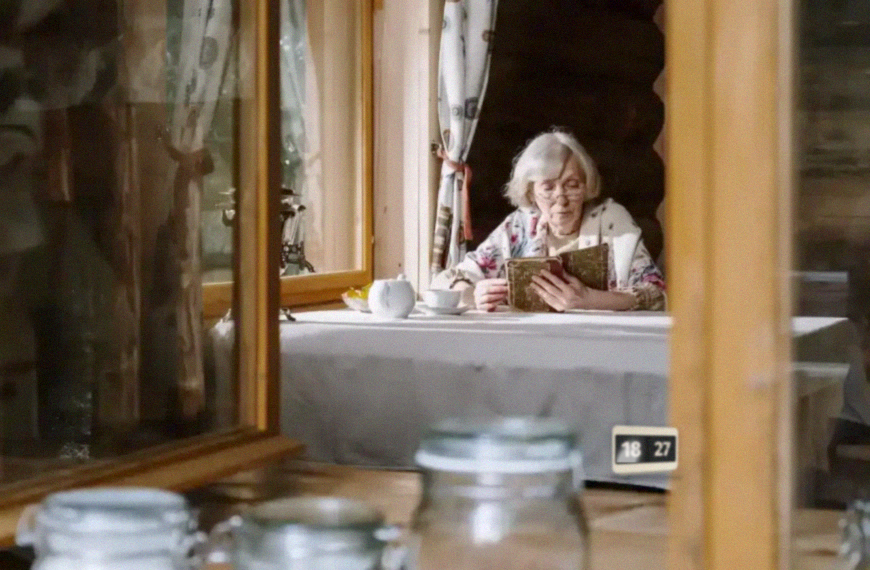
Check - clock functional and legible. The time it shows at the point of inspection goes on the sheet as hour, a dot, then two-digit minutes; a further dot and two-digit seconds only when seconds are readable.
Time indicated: 18.27
